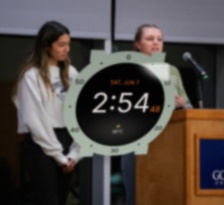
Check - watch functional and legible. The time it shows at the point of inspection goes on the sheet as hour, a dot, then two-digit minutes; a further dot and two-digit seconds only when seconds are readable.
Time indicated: 2.54
